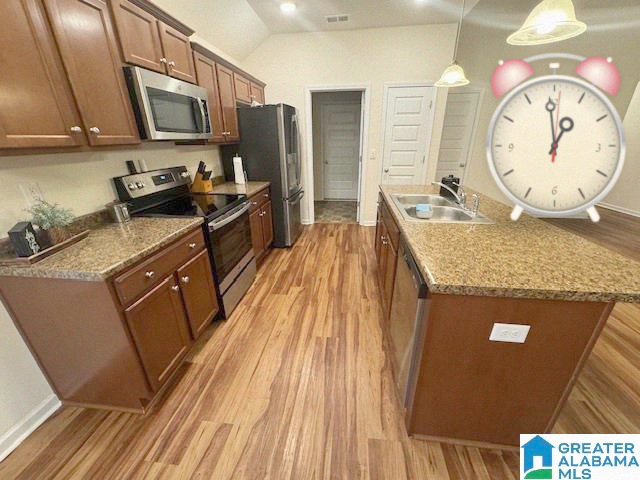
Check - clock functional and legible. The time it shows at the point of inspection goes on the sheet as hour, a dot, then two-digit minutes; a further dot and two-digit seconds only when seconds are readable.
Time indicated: 12.59.01
